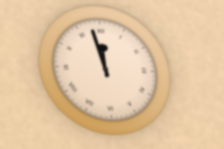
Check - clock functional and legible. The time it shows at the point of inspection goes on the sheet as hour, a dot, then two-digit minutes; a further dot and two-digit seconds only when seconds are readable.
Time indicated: 11.58
